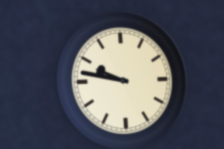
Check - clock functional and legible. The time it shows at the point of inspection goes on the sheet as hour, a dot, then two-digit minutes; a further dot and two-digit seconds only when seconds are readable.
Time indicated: 9.47
